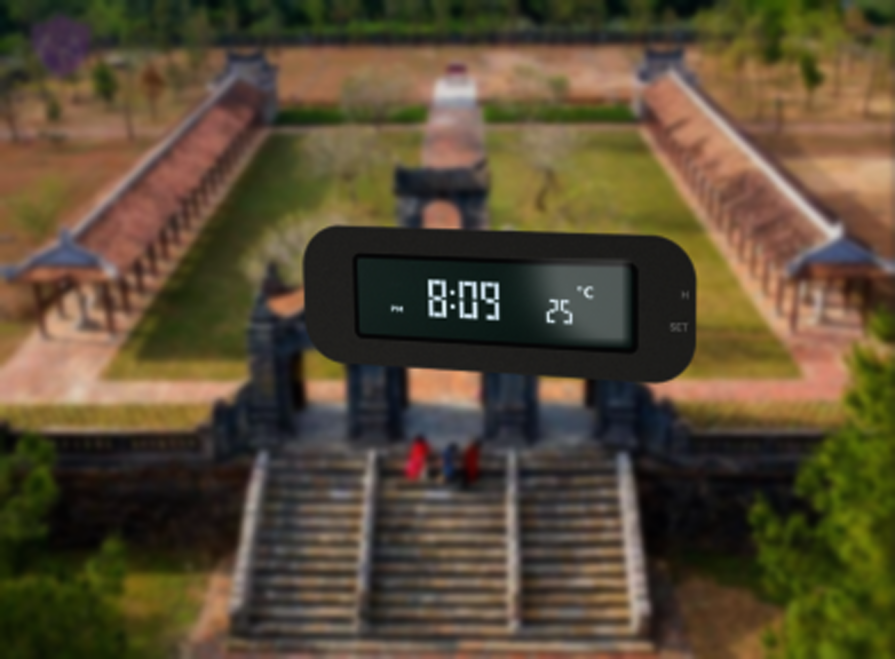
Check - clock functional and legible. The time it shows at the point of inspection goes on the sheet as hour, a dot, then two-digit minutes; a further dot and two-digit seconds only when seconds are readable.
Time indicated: 8.09
